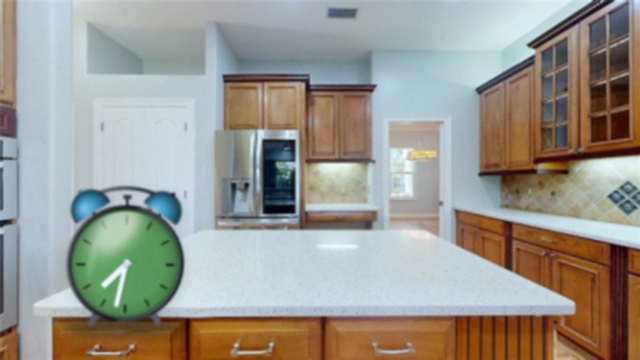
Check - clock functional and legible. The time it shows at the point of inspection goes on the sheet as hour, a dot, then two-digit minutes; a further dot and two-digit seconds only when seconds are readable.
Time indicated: 7.32
